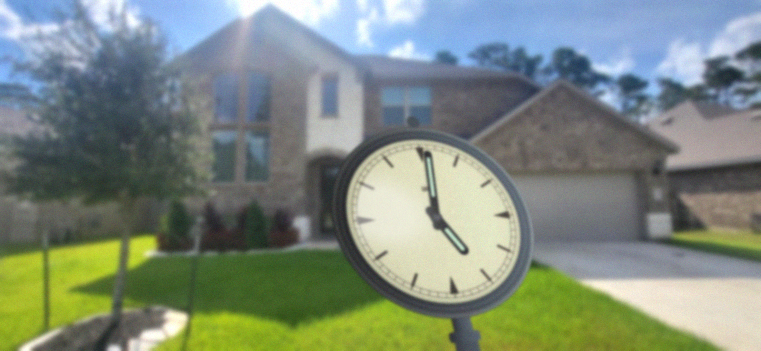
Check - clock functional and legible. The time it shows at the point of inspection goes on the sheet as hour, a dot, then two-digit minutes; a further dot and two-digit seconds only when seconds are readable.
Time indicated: 5.01
